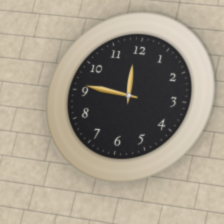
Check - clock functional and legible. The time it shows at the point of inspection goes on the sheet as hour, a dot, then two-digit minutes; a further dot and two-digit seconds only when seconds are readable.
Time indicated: 11.46
